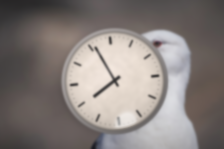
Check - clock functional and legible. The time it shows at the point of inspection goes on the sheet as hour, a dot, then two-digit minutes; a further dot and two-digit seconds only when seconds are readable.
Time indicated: 7.56
